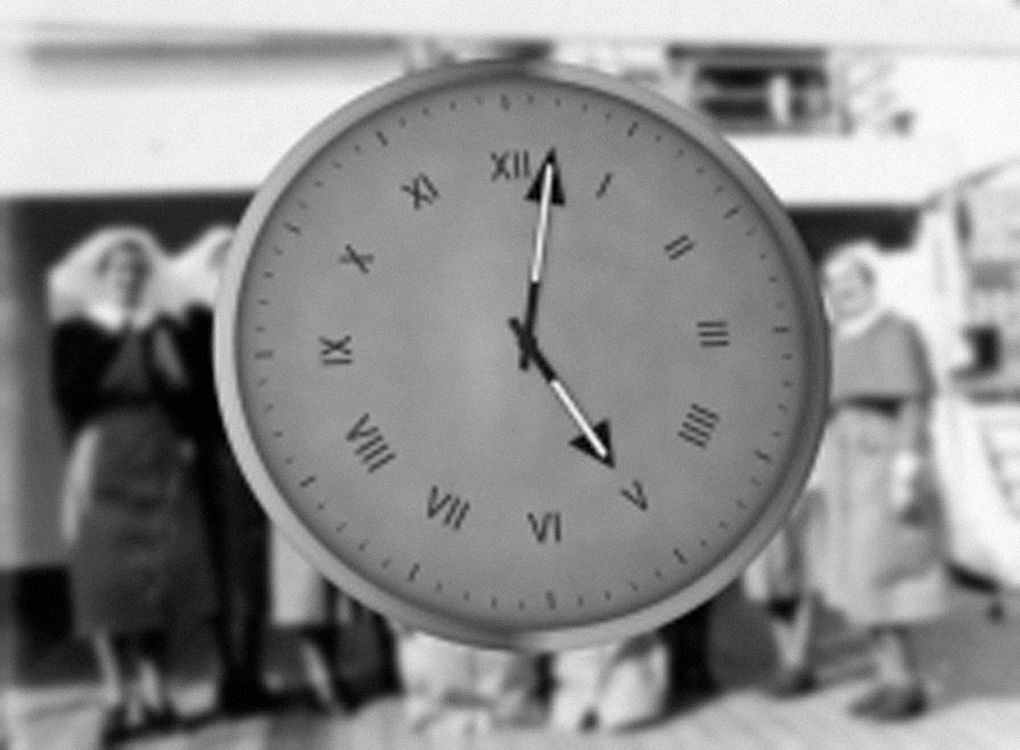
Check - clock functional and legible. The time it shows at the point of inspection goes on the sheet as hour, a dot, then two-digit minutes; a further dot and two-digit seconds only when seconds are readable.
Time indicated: 5.02
